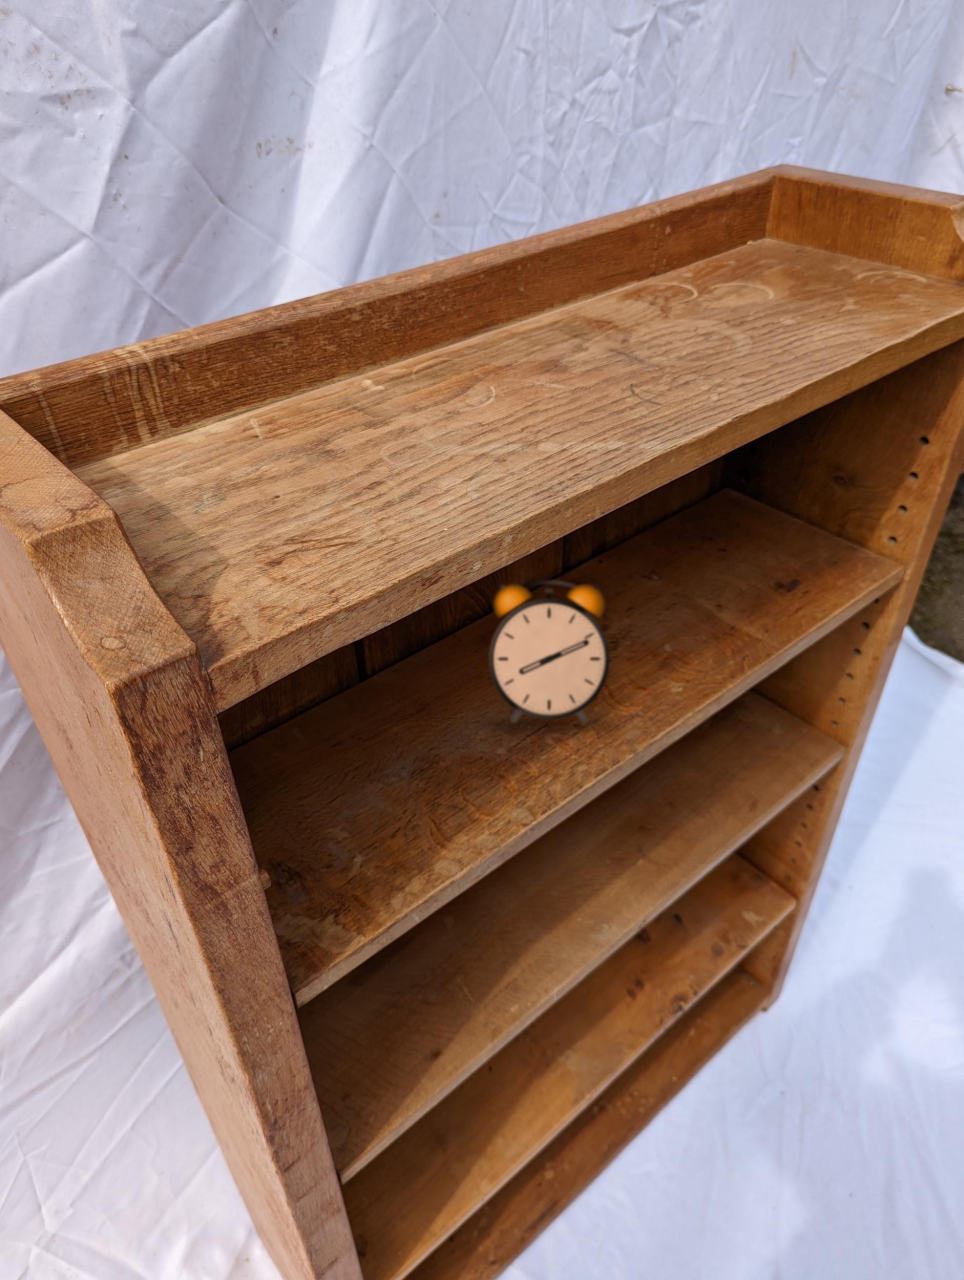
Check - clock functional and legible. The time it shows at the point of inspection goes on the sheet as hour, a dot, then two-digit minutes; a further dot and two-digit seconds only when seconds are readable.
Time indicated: 8.11
